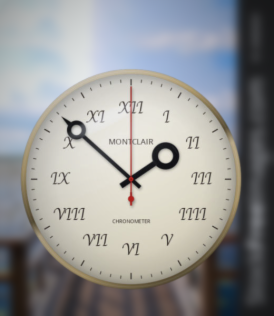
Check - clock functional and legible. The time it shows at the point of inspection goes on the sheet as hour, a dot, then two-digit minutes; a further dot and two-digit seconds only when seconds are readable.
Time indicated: 1.52.00
